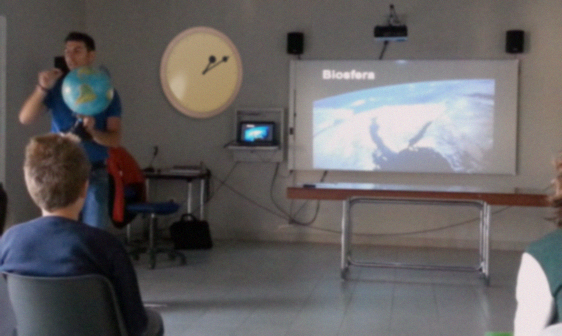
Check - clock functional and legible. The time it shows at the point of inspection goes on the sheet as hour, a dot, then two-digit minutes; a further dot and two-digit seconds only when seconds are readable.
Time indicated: 1.10
